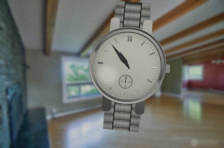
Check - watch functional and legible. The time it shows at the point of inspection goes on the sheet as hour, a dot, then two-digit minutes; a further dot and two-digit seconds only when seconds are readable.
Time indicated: 10.53
